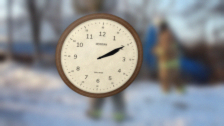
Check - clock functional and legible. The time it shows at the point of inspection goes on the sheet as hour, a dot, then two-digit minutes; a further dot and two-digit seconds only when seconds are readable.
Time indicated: 2.10
